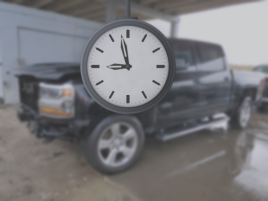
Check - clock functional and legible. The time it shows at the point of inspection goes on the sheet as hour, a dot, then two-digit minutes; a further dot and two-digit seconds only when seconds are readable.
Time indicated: 8.58
